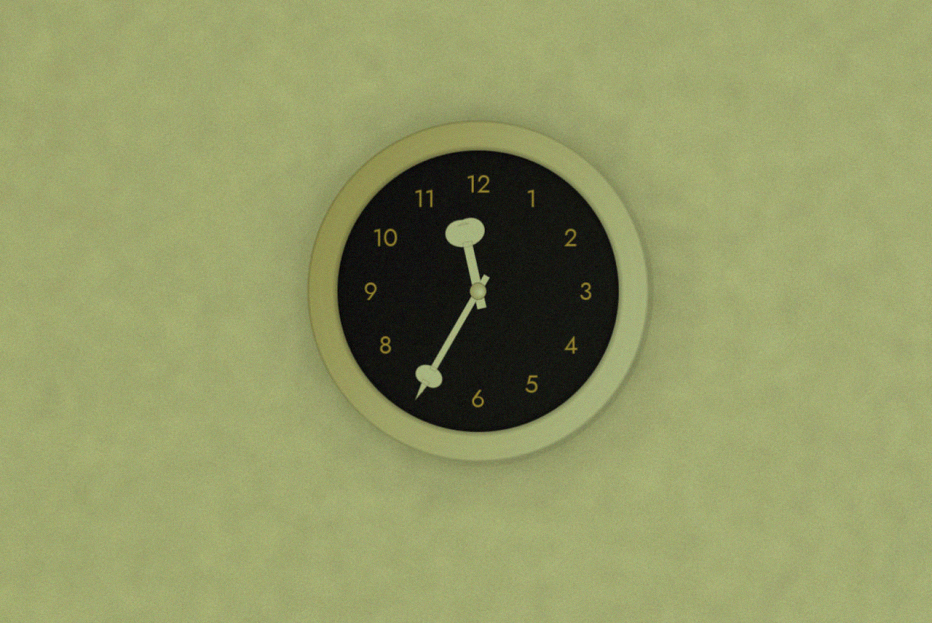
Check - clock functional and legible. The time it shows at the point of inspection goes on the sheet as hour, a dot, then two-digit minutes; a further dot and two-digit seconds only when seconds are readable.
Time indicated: 11.35
